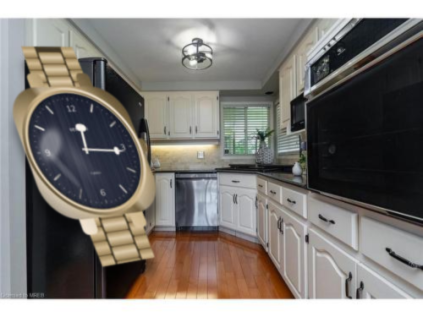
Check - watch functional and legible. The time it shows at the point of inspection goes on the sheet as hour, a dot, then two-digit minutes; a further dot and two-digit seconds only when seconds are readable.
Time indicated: 12.16
